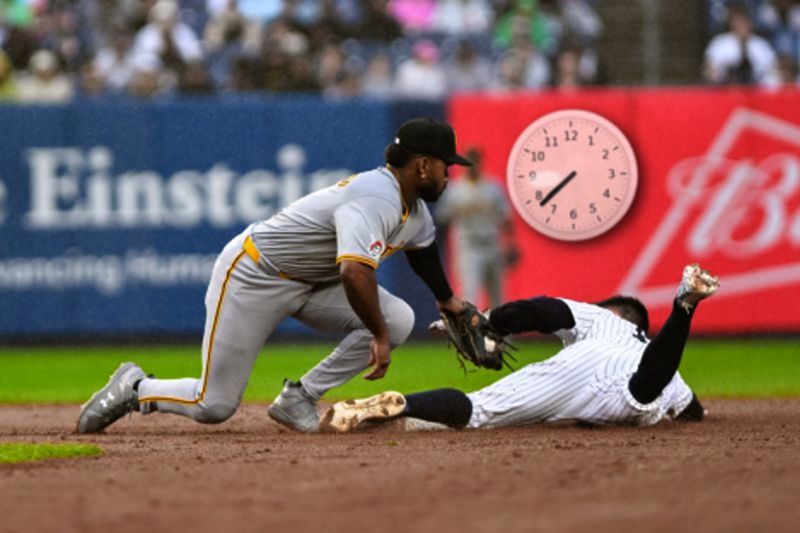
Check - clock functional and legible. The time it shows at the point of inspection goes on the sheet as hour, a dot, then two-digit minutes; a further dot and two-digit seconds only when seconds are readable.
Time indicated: 7.38
